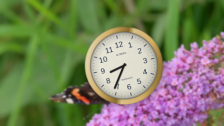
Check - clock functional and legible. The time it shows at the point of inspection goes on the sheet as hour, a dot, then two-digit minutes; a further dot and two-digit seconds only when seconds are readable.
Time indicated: 8.36
